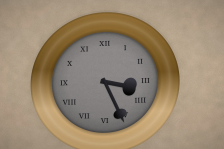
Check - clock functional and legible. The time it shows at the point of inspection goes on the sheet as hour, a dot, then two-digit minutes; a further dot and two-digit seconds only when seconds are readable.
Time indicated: 3.26
